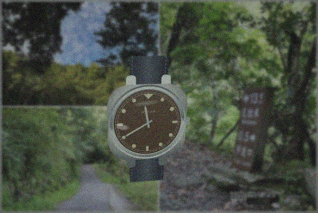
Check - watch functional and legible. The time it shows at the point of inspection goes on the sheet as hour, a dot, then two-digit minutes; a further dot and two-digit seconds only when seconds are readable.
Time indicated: 11.40
